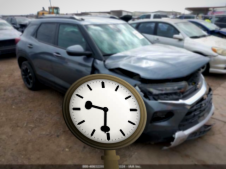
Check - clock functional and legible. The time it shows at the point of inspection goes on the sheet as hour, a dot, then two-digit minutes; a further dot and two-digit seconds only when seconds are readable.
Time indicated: 9.31
